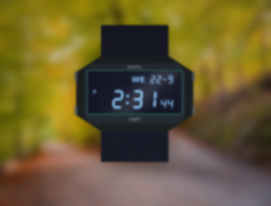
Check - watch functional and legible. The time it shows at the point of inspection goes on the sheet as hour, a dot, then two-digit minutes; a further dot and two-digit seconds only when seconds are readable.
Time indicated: 2.31
